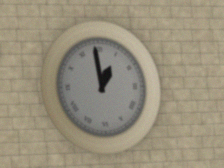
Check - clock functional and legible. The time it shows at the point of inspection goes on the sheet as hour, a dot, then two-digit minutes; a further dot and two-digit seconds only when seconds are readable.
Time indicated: 12.59
